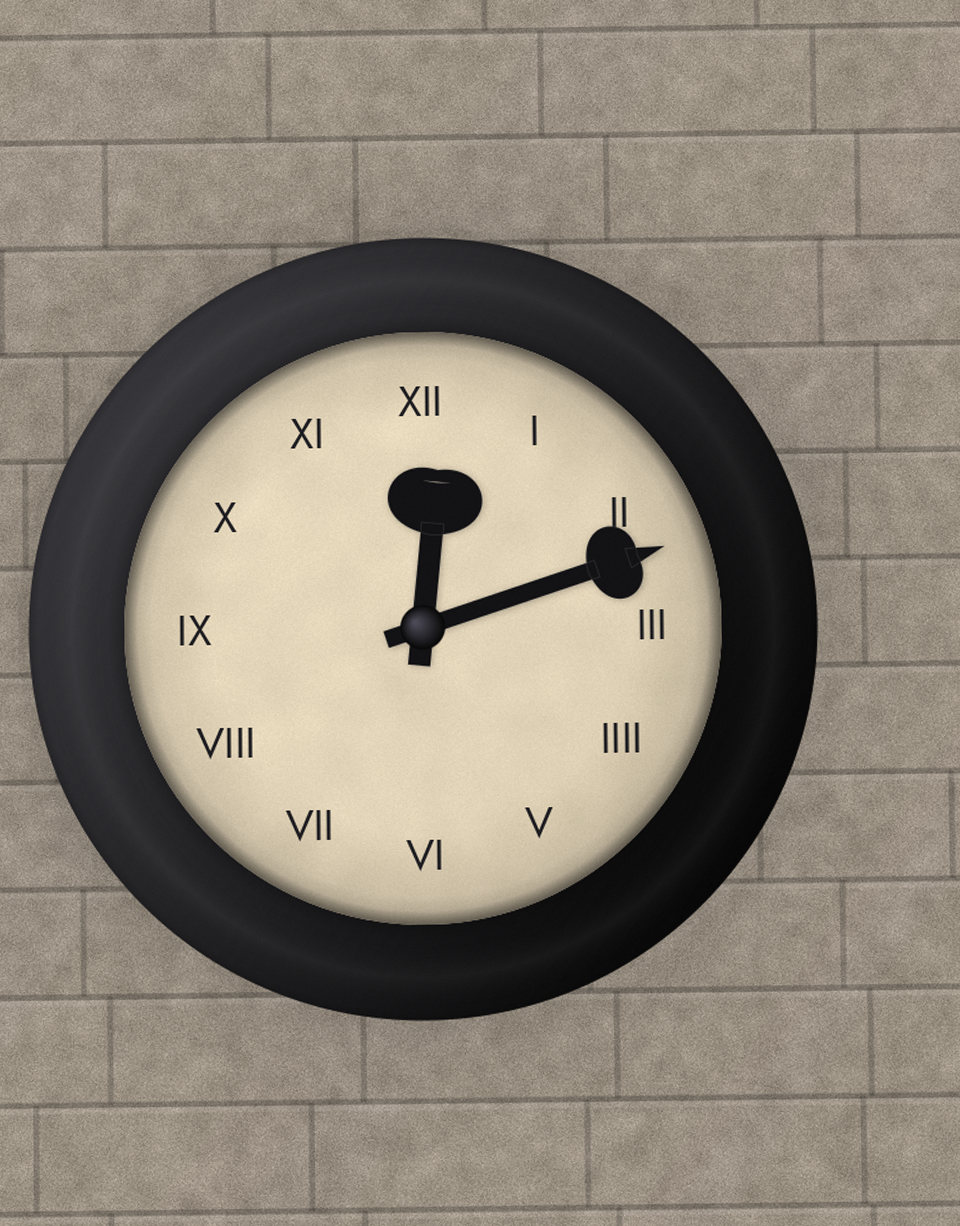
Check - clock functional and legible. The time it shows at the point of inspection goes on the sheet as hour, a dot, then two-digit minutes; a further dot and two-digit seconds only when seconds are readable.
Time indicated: 12.12
